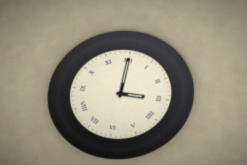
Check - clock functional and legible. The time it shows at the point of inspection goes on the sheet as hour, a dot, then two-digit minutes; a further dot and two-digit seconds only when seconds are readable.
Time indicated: 3.00
